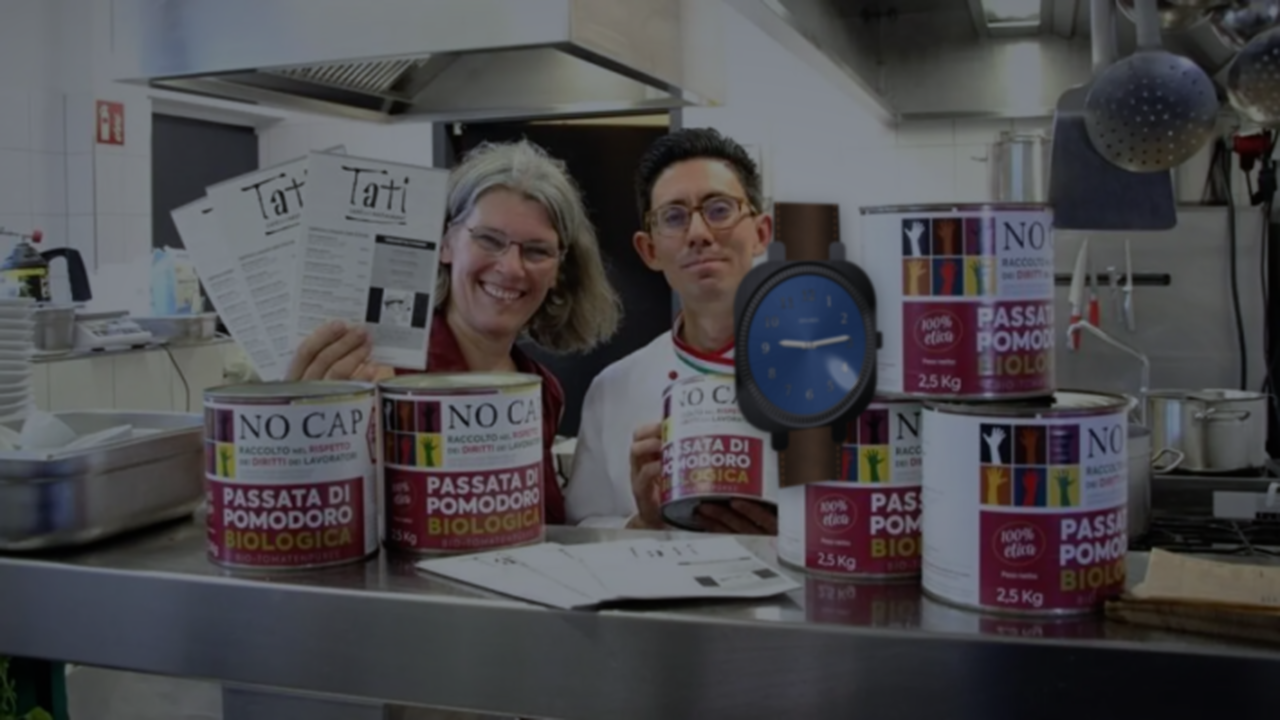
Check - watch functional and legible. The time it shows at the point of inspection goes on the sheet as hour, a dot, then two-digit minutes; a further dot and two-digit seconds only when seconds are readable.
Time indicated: 9.14
